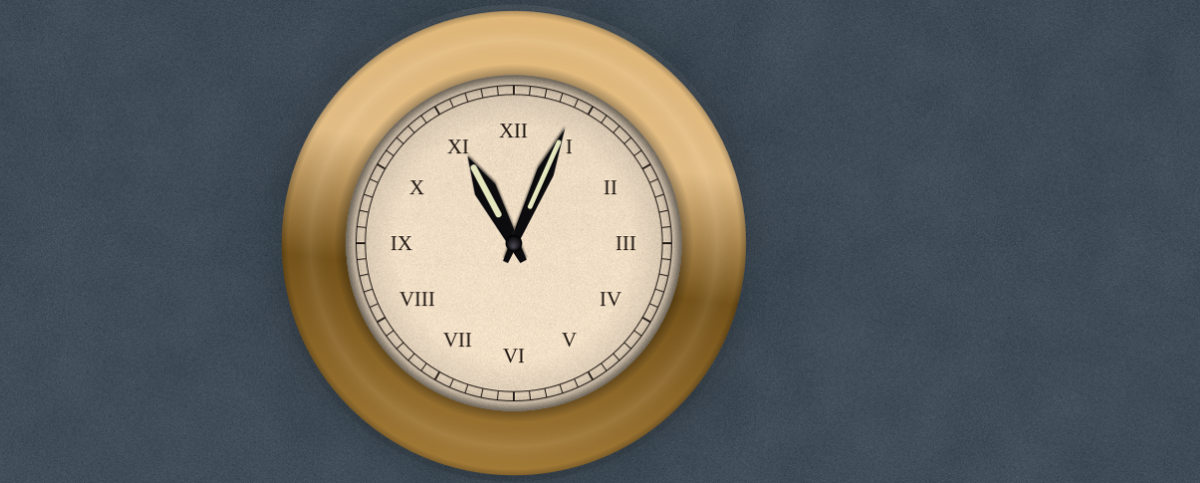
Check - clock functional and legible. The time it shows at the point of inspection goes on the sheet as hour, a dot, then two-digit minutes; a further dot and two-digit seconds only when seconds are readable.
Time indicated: 11.04
